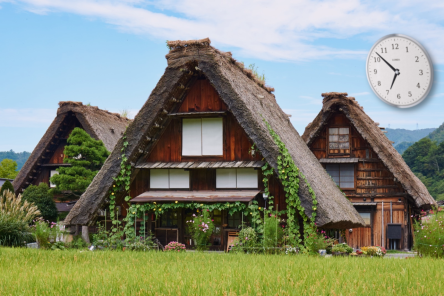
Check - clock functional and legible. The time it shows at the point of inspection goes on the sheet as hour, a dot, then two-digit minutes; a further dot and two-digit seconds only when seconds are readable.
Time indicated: 6.52
